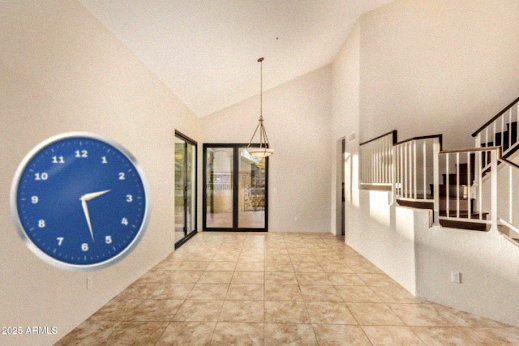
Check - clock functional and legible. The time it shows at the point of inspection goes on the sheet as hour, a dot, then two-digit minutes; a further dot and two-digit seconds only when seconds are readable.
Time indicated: 2.28
